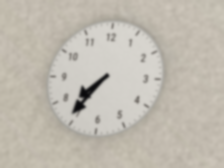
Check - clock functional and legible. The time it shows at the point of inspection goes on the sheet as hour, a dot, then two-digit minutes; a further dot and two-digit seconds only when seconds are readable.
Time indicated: 7.36
